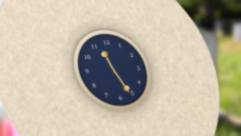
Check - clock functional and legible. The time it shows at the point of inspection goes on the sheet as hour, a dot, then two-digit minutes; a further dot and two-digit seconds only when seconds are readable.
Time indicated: 11.26
